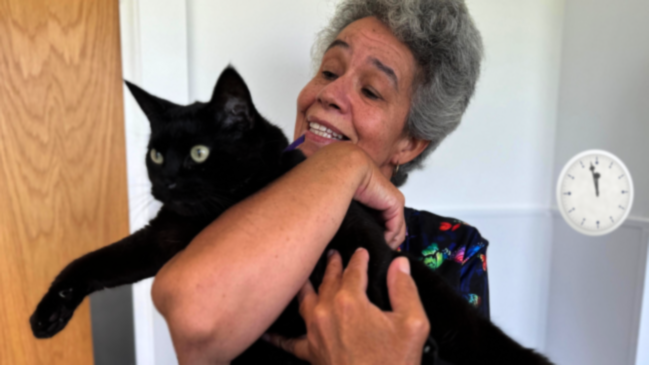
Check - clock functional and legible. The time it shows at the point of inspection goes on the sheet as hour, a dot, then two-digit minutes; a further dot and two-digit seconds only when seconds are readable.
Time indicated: 11.58
